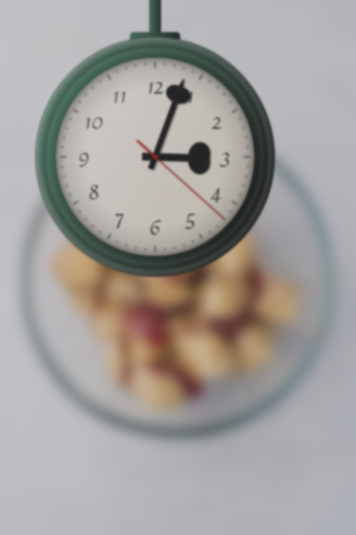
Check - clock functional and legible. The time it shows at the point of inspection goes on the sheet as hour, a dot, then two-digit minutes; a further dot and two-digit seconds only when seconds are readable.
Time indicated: 3.03.22
